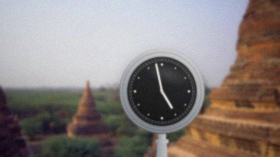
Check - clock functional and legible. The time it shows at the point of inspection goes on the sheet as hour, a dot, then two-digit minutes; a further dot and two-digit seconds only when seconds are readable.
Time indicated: 4.58
